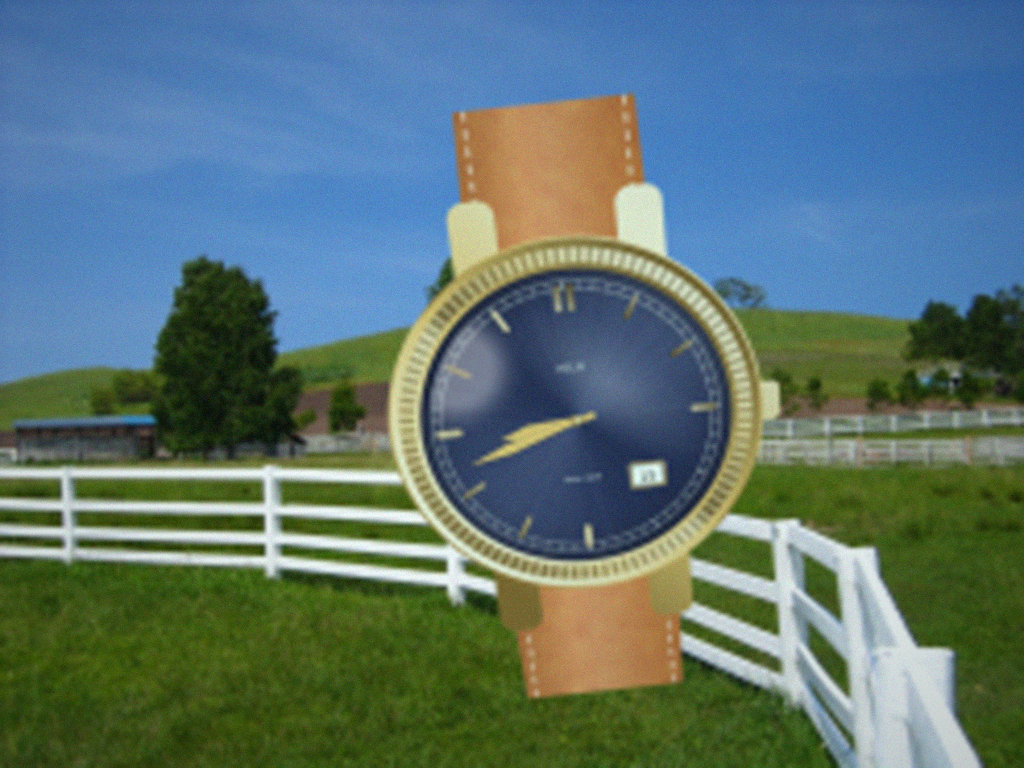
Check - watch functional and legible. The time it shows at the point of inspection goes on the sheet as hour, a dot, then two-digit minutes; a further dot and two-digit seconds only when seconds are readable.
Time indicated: 8.42
